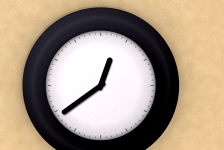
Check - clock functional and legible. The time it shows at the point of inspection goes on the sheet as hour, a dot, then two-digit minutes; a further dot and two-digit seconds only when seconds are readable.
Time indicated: 12.39
